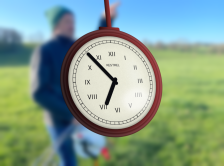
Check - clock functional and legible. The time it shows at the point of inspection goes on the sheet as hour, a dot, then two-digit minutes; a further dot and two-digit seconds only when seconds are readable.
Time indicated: 6.53
